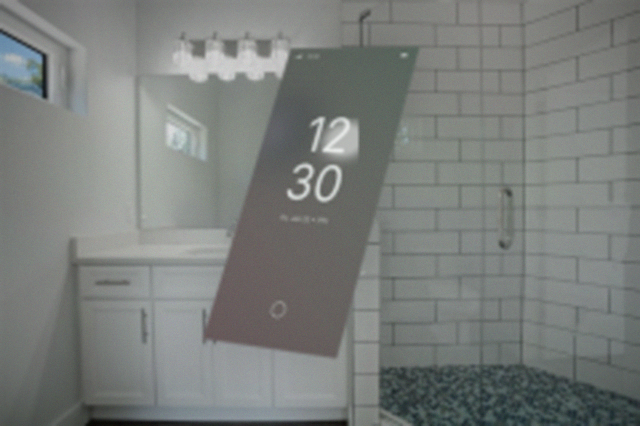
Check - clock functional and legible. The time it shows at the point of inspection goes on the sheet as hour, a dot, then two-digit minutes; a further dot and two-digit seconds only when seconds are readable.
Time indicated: 12.30
